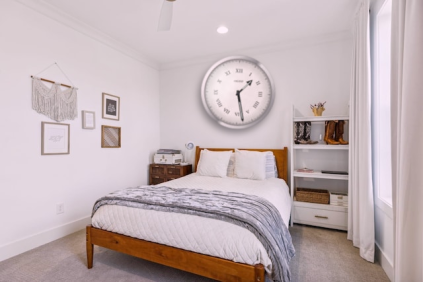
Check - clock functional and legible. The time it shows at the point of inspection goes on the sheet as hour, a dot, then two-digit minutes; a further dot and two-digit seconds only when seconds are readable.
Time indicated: 1.28
